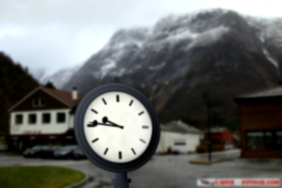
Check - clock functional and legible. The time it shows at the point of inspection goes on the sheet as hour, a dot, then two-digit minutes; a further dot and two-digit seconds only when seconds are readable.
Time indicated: 9.46
